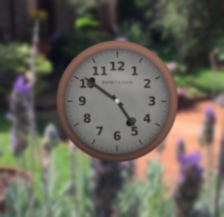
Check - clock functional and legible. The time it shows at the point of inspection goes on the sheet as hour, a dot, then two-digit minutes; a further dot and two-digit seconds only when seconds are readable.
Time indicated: 4.51
